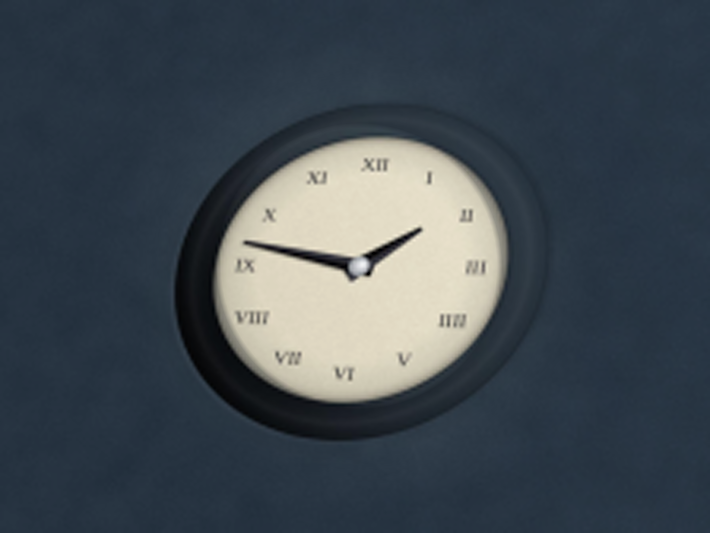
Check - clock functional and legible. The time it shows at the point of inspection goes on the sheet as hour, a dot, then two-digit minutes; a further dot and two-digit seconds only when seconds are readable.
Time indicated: 1.47
